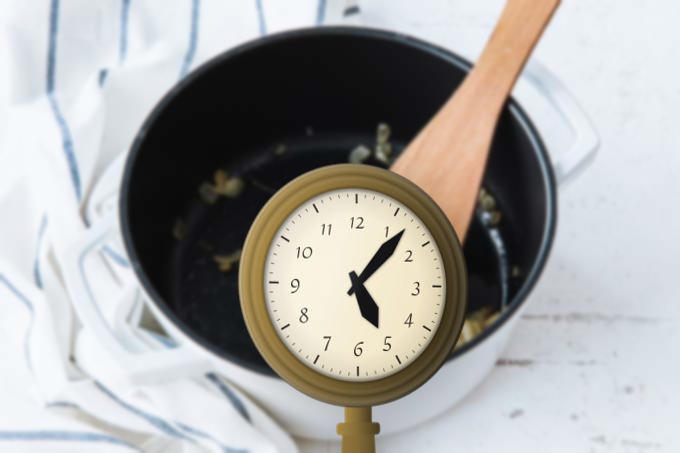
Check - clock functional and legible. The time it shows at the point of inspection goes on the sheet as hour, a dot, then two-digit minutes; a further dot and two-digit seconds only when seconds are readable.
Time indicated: 5.07
